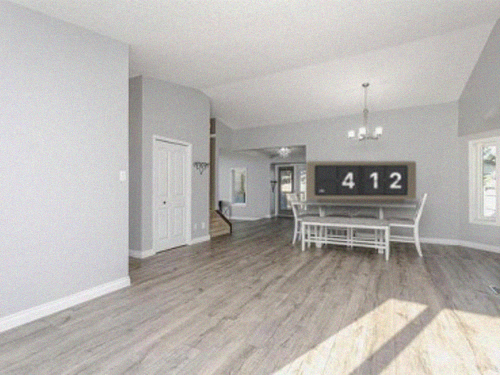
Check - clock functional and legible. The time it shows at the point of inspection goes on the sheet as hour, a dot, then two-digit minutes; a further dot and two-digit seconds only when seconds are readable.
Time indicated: 4.12
